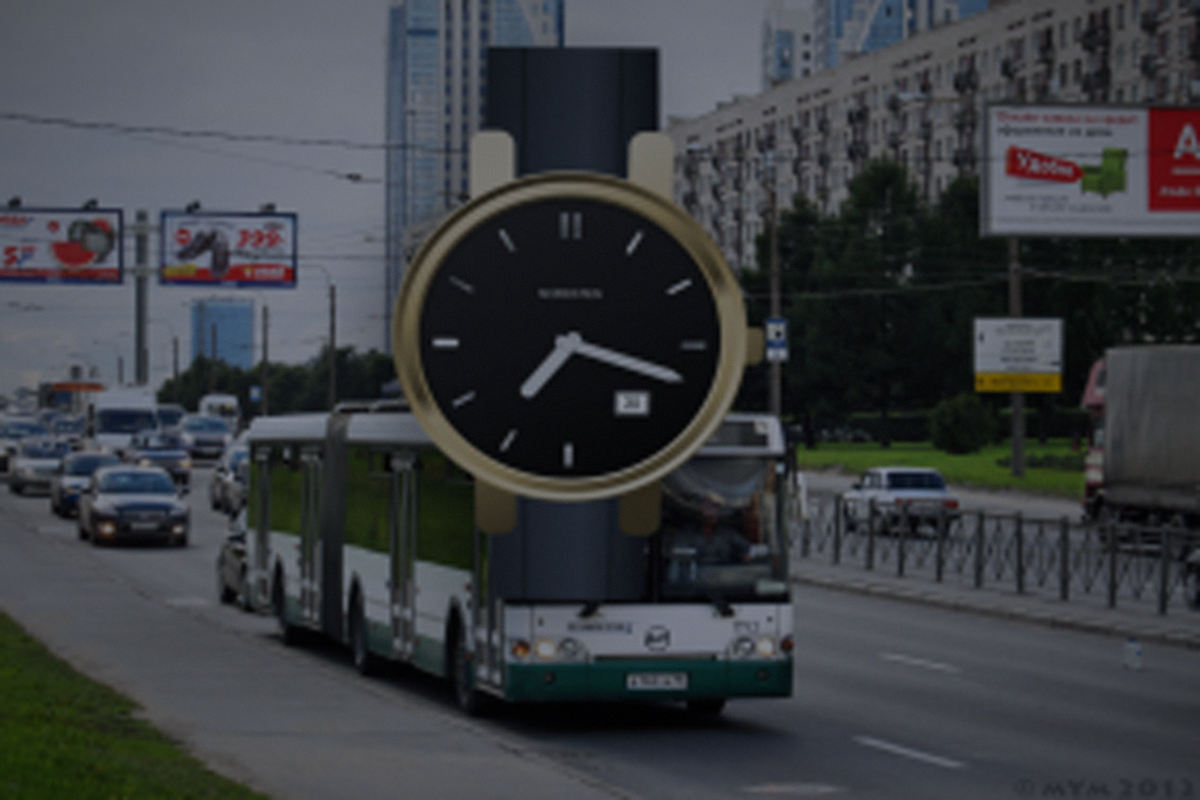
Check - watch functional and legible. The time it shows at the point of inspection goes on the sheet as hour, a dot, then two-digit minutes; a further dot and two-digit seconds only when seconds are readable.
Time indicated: 7.18
